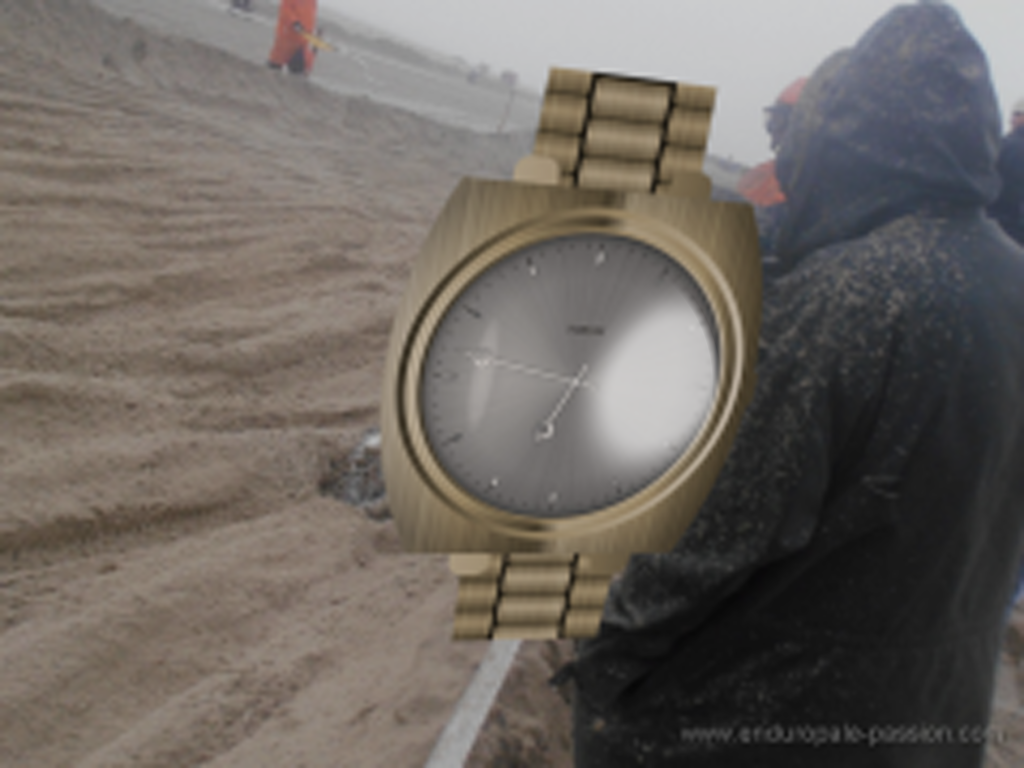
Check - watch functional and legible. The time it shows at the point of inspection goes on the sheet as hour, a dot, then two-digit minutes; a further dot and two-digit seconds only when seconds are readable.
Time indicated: 6.47
